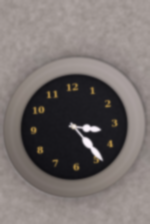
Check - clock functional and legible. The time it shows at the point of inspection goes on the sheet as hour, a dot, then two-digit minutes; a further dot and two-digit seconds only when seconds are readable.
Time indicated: 3.24
